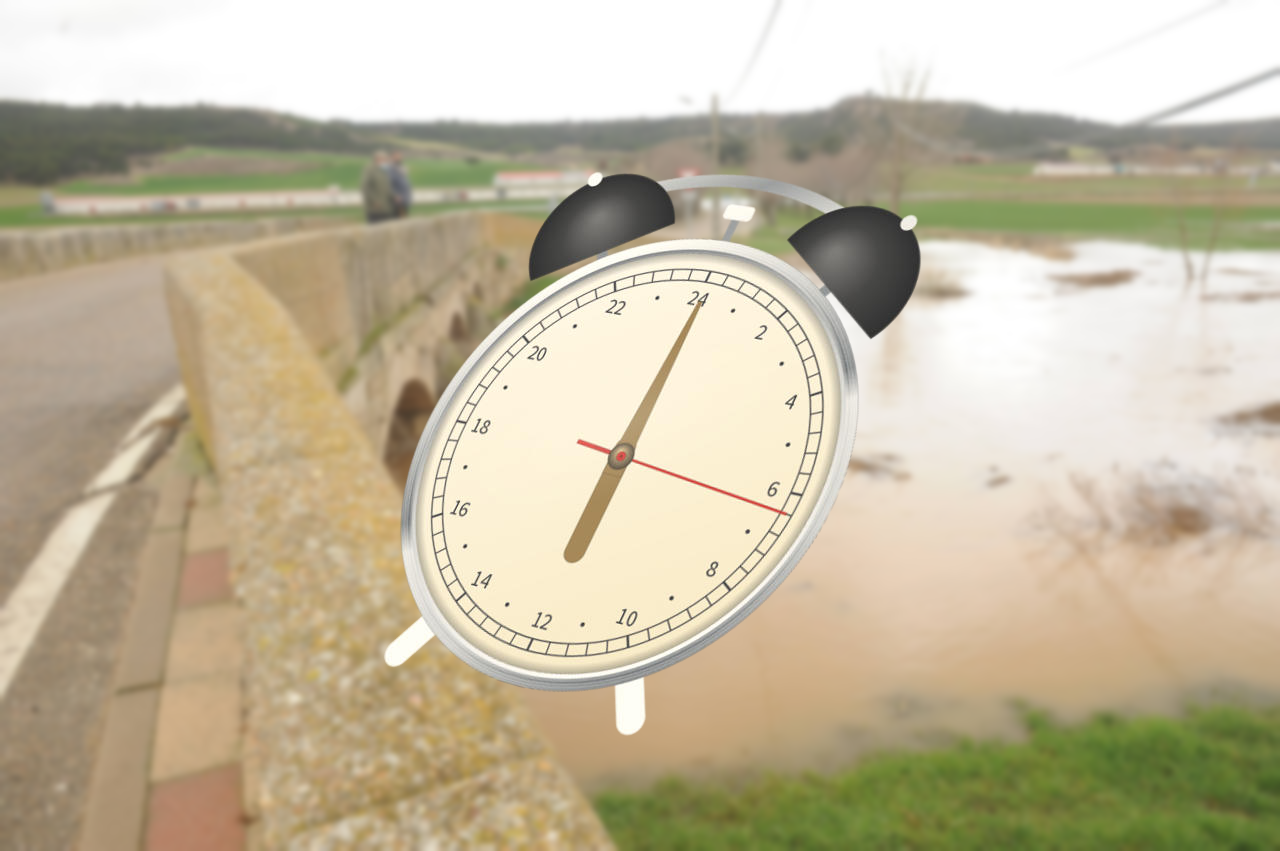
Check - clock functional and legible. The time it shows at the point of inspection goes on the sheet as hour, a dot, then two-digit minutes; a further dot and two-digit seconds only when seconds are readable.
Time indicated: 12.00.16
